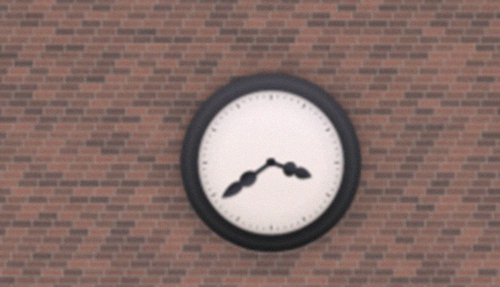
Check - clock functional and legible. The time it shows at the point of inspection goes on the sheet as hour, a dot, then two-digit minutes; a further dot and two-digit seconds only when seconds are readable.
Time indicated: 3.39
